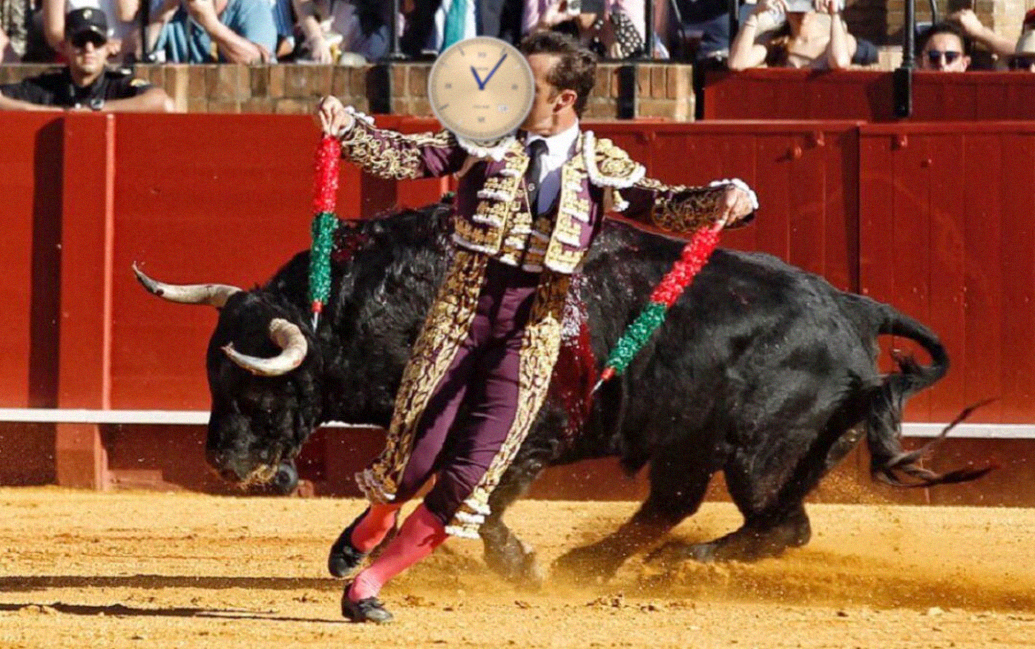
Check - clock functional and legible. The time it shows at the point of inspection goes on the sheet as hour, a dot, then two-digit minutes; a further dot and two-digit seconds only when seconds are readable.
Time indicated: 11.06
